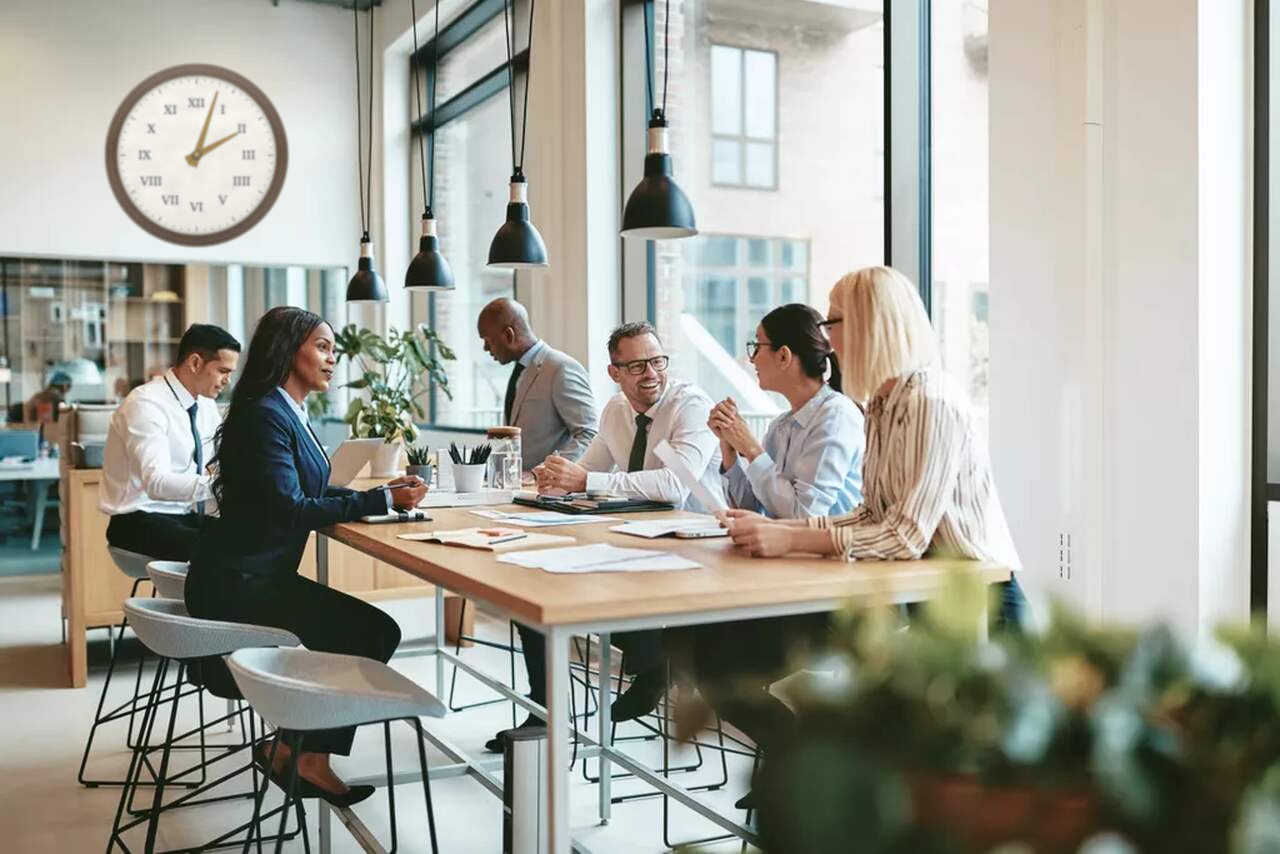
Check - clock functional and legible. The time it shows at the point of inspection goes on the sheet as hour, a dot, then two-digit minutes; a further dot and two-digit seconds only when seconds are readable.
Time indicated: 2.03
